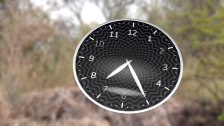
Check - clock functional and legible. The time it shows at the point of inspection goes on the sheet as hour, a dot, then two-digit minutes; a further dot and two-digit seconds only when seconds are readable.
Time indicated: 7.25
